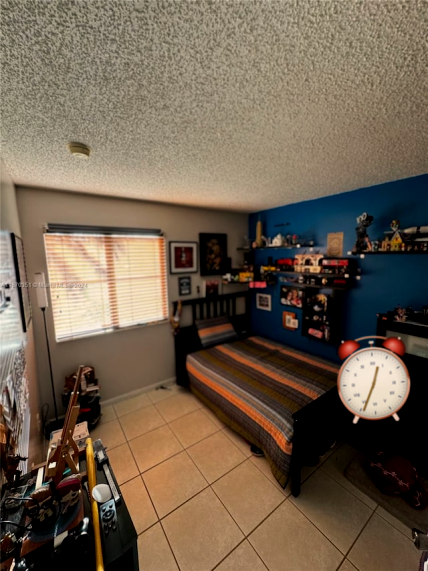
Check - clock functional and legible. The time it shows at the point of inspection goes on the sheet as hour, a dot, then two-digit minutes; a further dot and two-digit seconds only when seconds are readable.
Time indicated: 12.34
